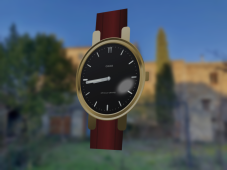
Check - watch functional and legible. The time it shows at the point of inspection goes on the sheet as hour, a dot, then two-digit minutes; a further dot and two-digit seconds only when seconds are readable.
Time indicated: 8.44
